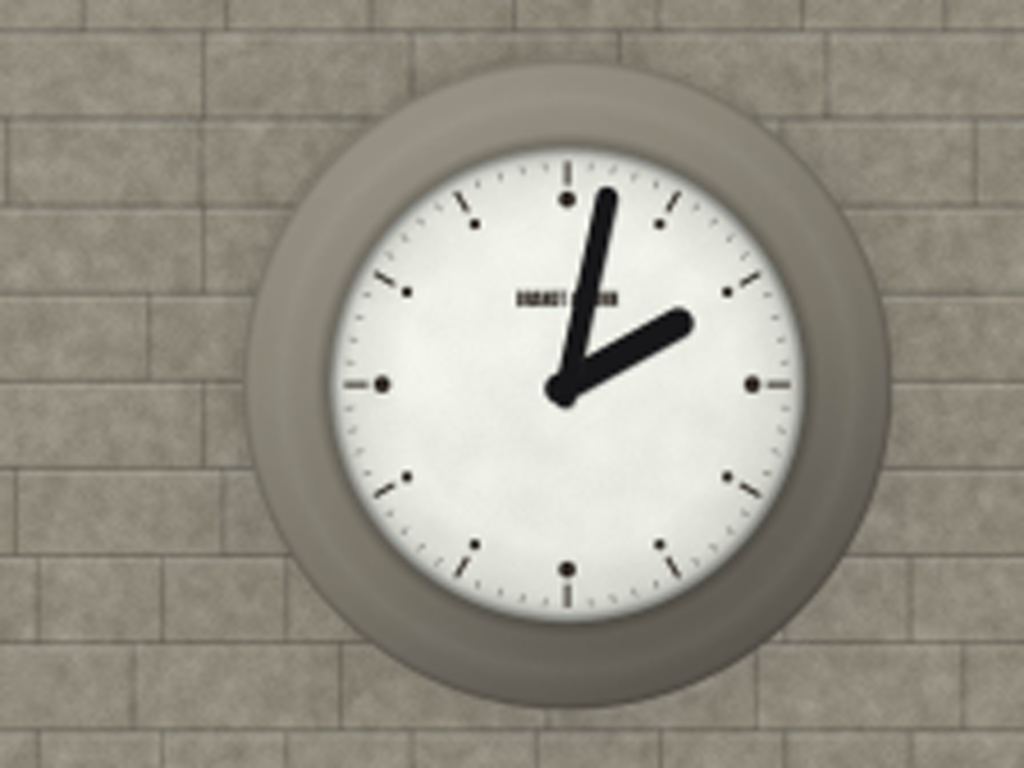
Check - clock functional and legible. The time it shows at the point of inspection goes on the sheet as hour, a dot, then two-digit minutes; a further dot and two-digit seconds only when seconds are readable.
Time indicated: 2.02
